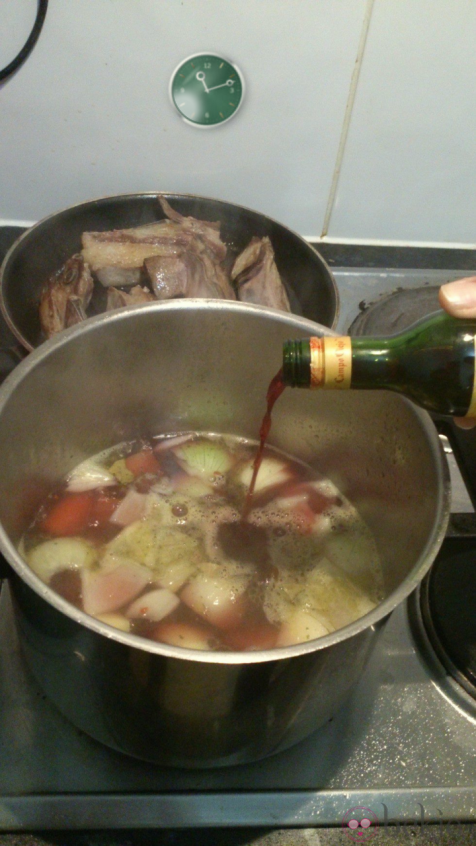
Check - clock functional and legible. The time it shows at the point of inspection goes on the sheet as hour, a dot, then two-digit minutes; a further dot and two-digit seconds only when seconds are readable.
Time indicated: 11.12
